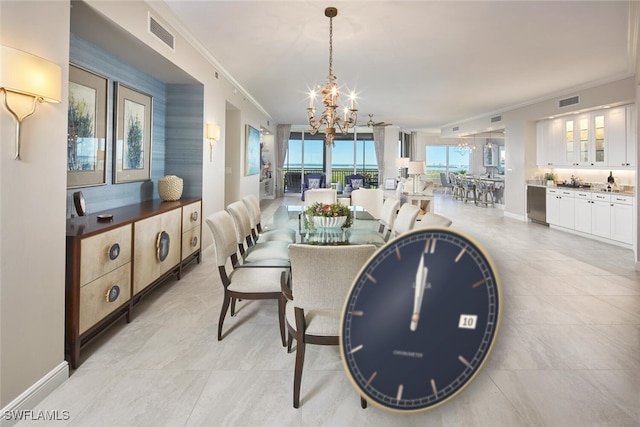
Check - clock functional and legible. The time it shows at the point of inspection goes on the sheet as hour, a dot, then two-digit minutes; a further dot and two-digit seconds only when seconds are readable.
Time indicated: 11.59
